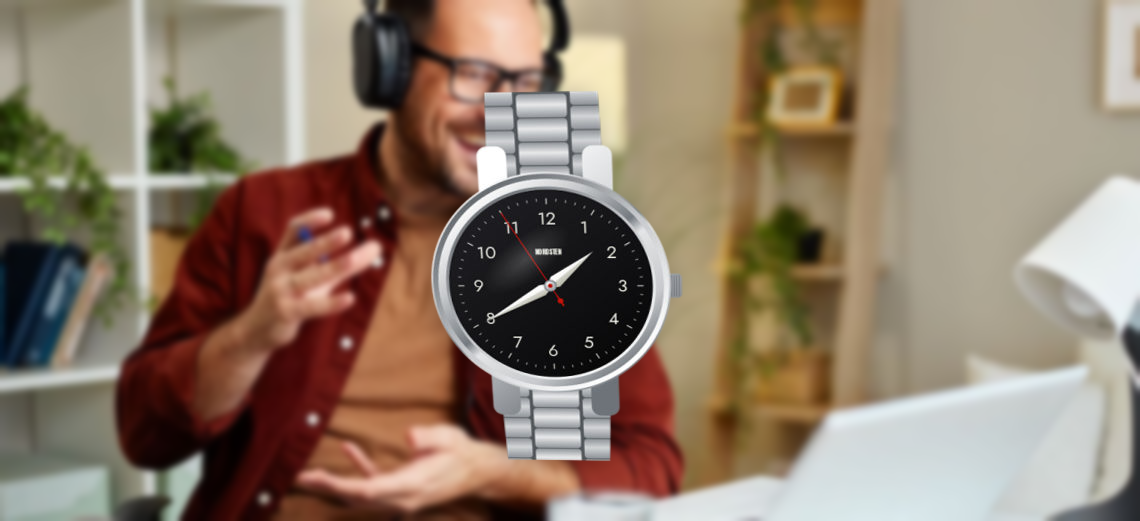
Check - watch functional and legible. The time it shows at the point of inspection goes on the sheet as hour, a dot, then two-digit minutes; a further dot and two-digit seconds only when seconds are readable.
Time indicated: 1.39.55
